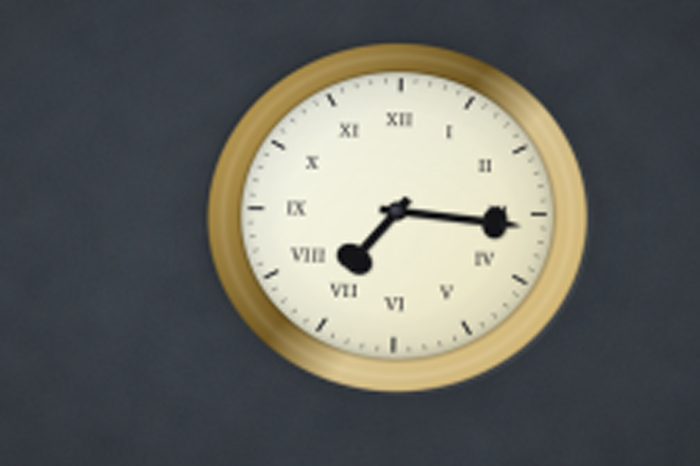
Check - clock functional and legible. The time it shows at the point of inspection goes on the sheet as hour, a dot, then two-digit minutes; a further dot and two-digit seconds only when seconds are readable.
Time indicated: 7.16
